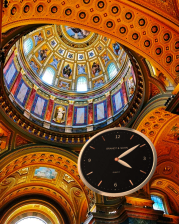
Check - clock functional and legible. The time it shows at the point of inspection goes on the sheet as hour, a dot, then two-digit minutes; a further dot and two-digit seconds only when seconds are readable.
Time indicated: 4.09
